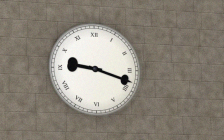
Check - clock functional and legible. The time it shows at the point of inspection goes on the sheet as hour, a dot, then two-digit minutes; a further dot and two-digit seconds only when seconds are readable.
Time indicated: 9.18
